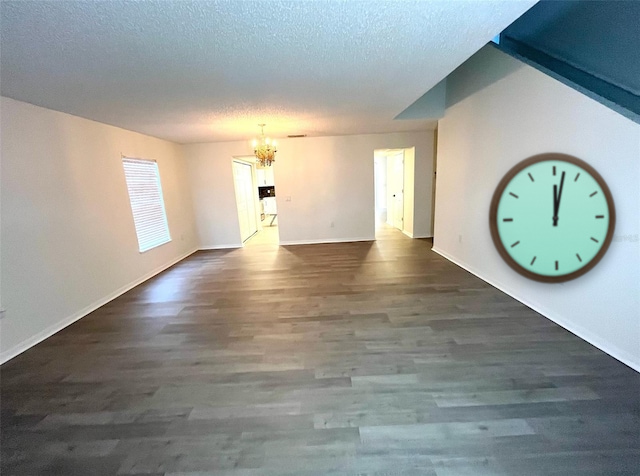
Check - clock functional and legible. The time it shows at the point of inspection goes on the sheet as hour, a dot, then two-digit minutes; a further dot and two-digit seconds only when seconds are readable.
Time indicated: 12.02
